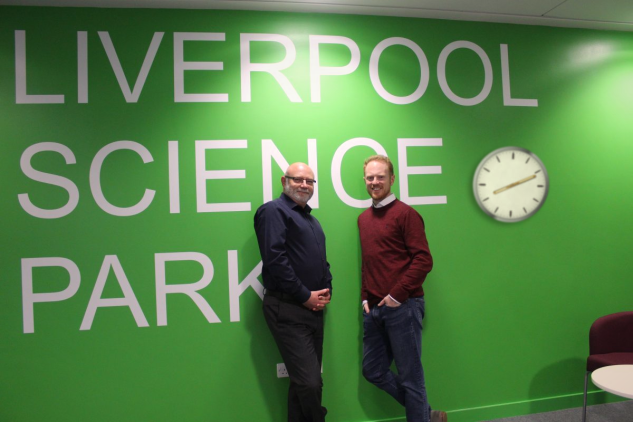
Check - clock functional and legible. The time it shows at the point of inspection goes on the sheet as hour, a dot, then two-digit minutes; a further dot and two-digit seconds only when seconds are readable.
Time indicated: 8.11
